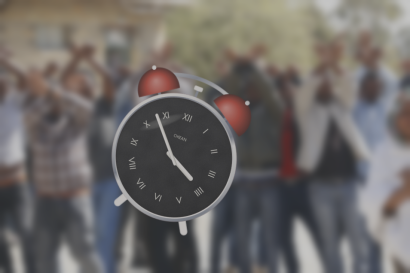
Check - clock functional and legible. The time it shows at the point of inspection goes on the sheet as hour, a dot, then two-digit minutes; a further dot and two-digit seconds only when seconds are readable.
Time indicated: 3.53
